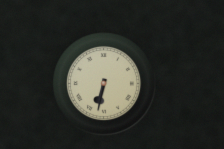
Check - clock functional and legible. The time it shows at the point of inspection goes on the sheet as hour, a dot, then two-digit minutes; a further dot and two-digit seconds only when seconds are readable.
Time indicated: 6.32
